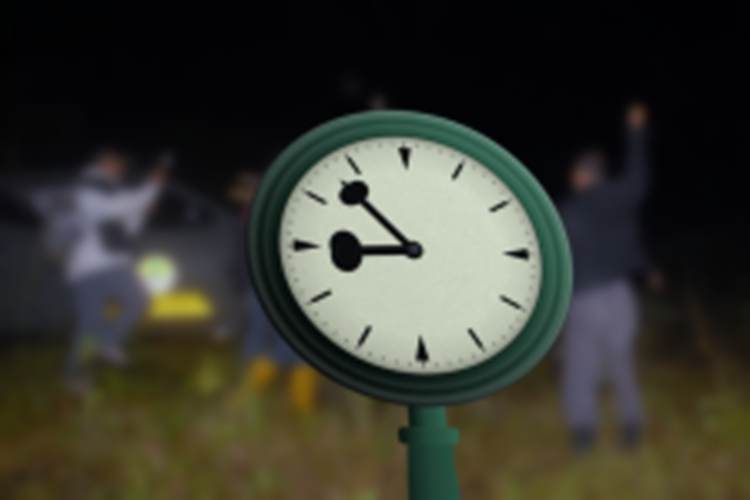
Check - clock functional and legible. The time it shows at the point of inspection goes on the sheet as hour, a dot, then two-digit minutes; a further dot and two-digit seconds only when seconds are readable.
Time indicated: 8.53
